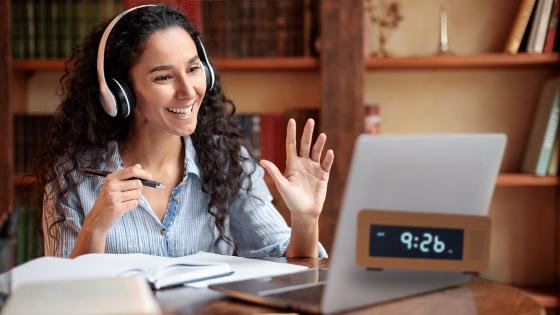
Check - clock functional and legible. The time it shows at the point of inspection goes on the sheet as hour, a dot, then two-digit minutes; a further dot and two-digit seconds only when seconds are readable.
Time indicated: 9.26
